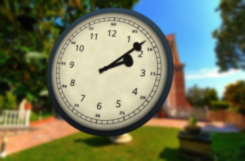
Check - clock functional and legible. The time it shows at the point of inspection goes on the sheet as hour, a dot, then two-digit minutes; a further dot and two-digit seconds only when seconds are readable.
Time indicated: 2.08
